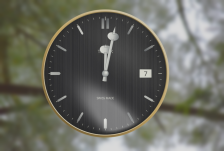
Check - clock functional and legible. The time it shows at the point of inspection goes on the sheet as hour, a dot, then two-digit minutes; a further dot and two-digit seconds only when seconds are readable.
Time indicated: 12.02
